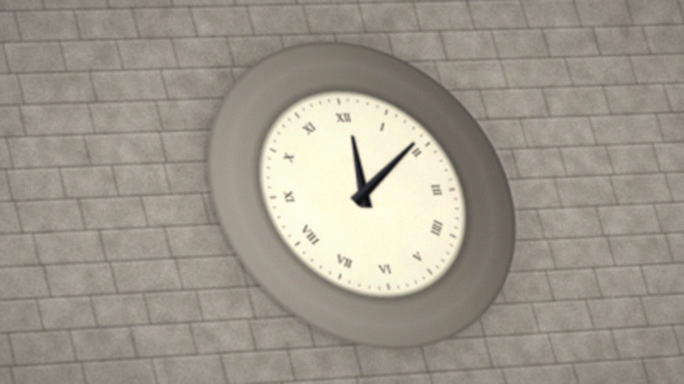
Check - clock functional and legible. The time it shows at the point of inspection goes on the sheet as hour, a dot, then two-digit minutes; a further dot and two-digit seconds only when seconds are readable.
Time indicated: 12.09
